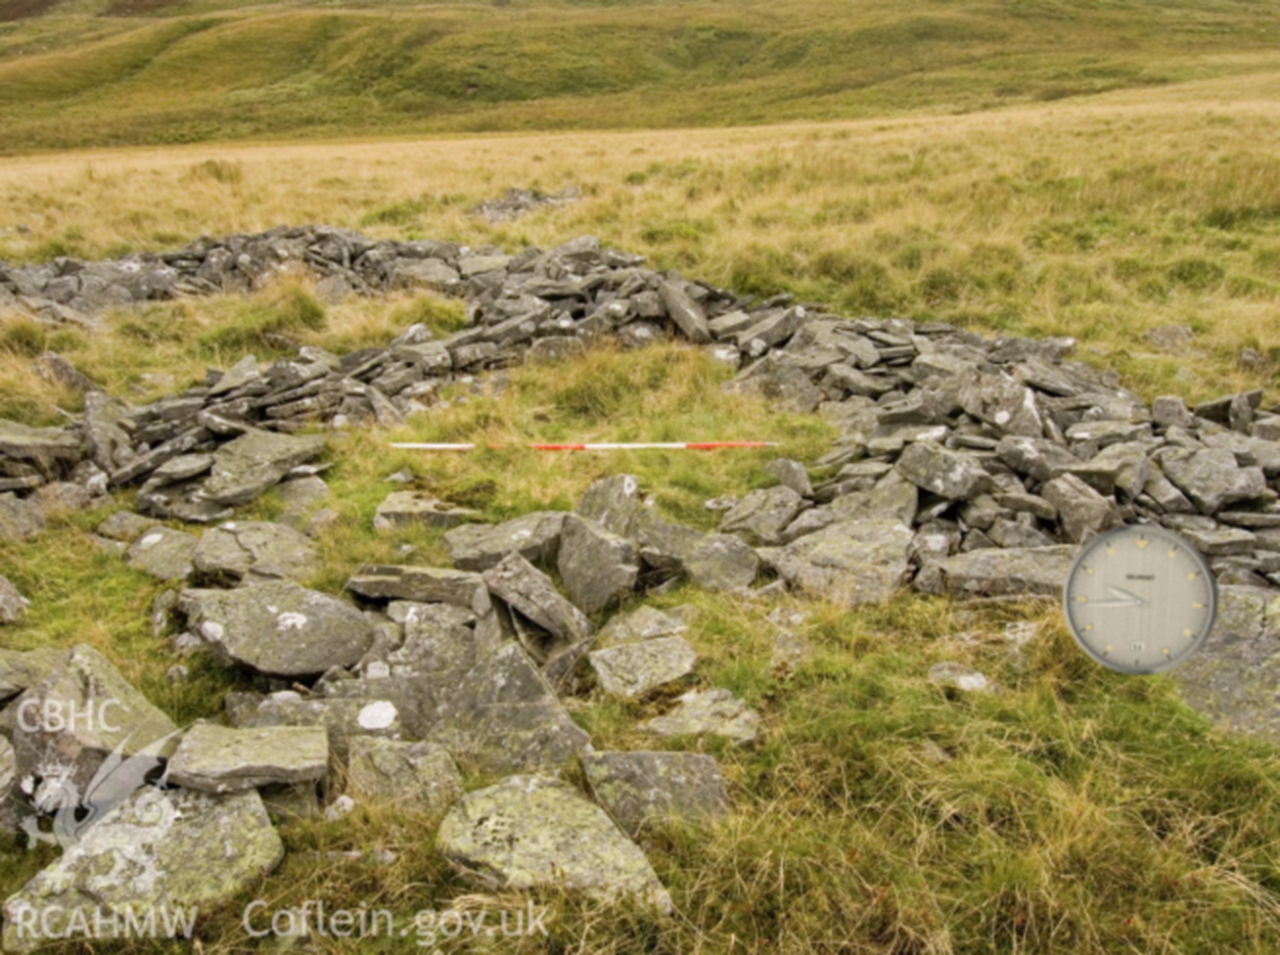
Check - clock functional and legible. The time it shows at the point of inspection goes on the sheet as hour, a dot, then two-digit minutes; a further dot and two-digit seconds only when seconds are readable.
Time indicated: 9.44
